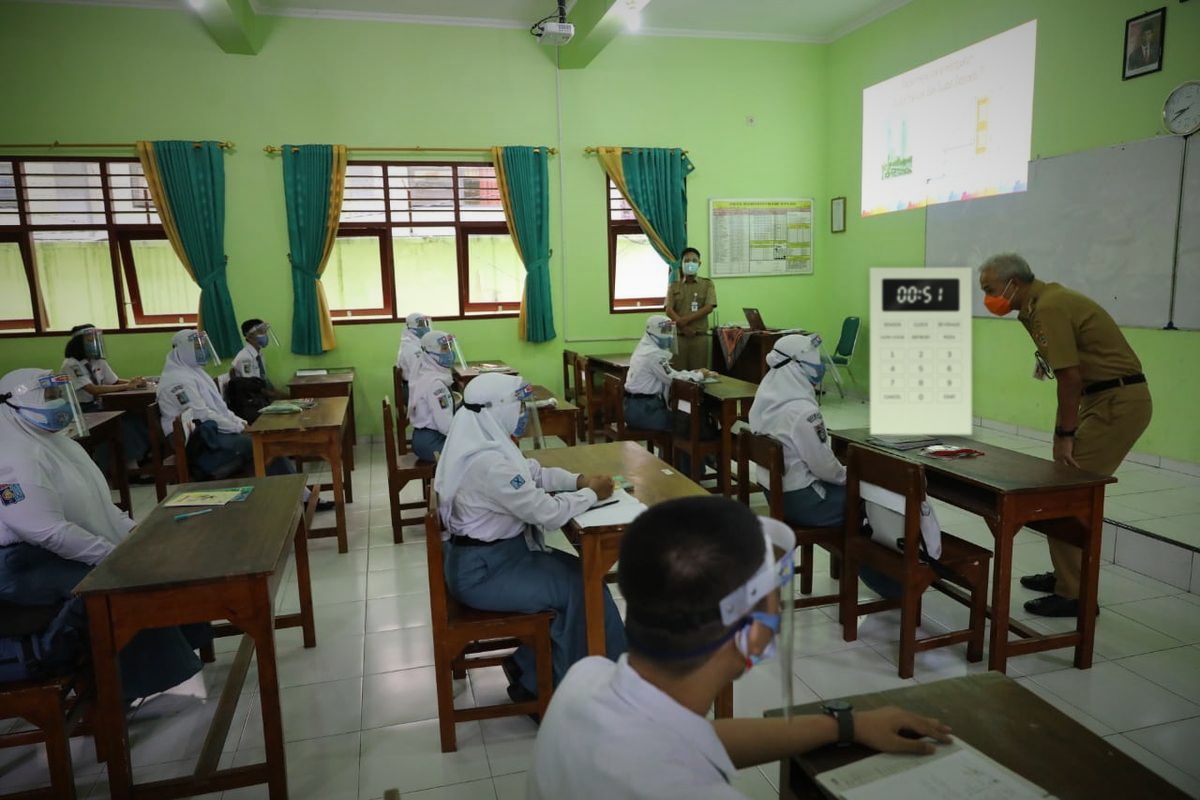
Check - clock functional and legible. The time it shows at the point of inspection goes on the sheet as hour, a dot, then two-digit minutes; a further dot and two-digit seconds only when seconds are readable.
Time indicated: 0.51
